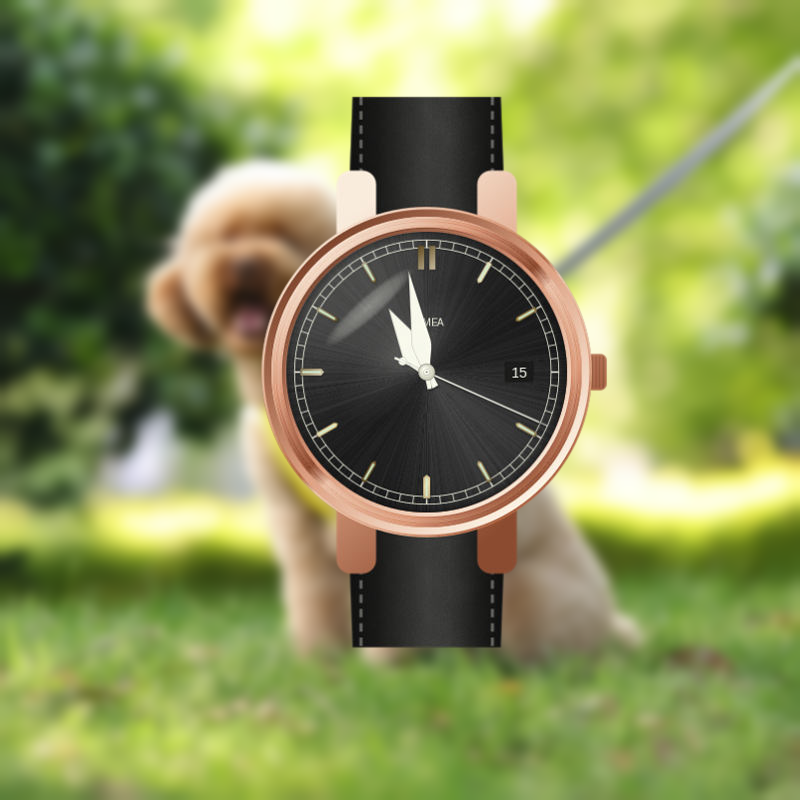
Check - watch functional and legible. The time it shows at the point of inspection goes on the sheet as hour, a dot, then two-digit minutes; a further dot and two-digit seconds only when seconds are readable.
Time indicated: 10.58.19
